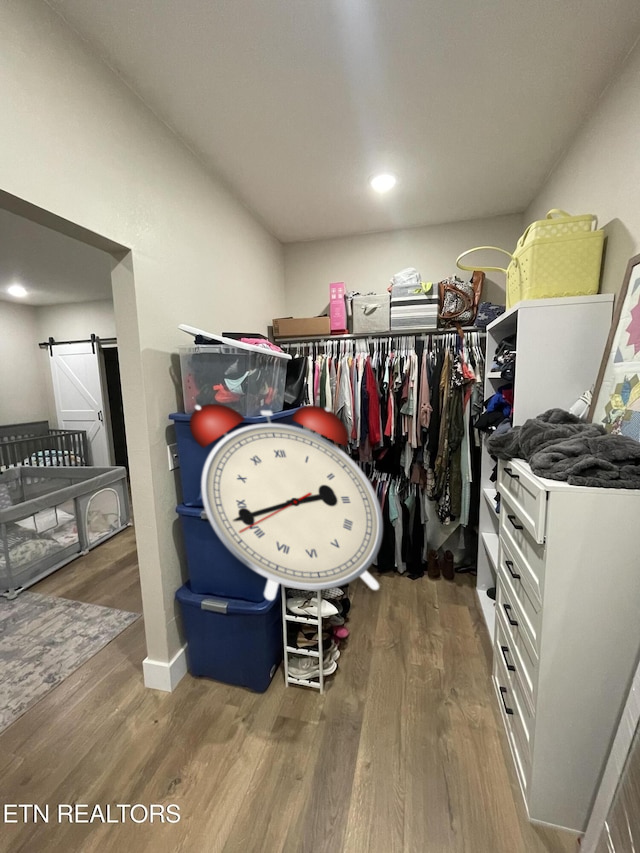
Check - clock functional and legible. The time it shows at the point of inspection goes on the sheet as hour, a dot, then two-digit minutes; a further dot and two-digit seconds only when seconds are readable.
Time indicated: 2.42.41
